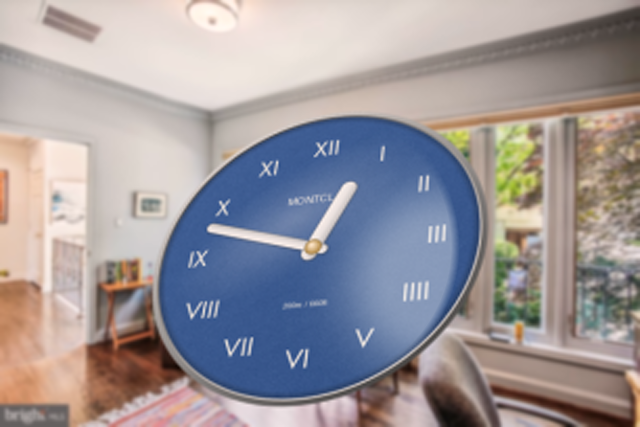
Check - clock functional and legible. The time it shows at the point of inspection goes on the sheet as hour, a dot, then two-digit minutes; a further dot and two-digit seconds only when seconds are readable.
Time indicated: 12.48
